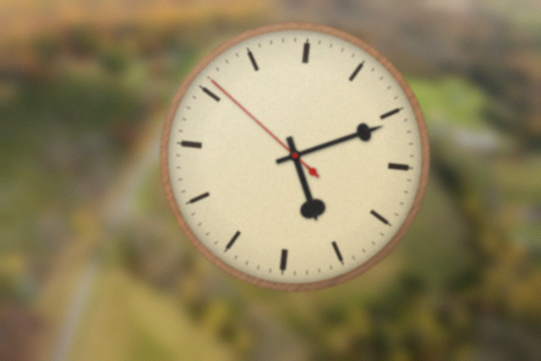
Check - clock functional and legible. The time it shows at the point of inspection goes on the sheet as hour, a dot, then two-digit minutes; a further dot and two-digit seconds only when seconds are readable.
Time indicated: 5.10.51
